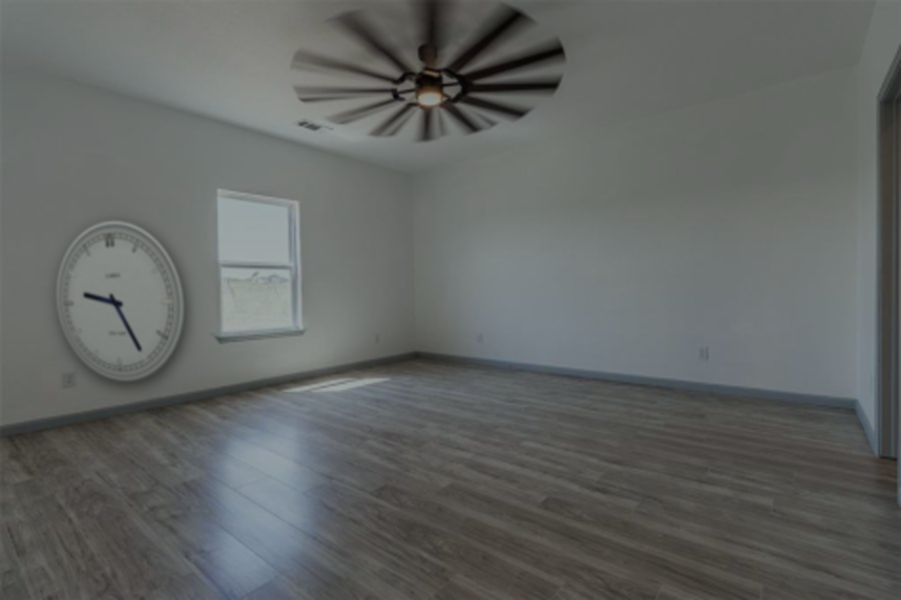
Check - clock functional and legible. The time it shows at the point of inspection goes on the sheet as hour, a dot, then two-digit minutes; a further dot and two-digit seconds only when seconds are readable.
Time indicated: 9.25
